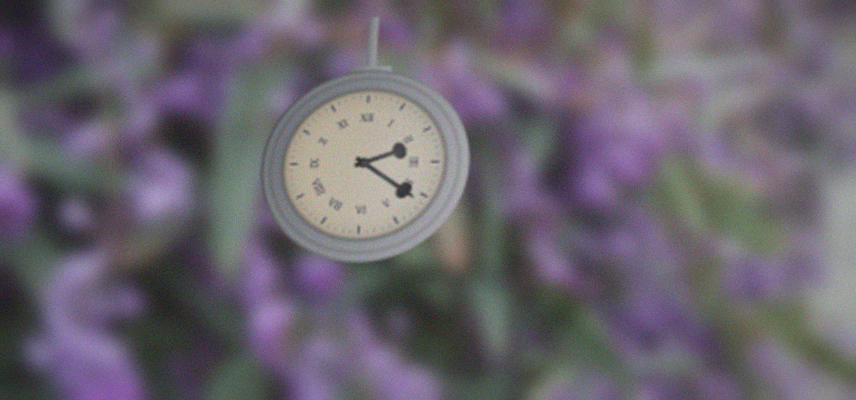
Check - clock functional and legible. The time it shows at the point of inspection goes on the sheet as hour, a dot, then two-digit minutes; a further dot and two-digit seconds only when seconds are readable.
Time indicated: 2.21
